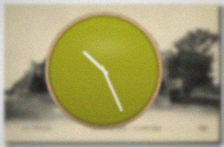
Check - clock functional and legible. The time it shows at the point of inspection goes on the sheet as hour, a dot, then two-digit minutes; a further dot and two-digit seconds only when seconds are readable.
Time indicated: 10.26
